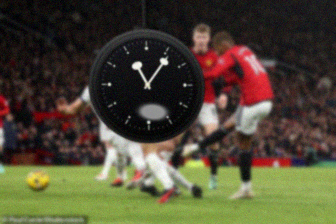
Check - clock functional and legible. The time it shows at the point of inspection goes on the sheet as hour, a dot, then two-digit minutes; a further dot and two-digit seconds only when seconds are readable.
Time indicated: 11.06
